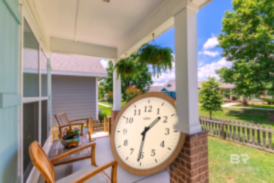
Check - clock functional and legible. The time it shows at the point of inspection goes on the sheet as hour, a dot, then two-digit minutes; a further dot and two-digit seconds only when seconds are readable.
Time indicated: 1.31
